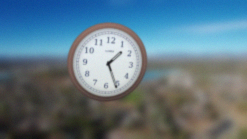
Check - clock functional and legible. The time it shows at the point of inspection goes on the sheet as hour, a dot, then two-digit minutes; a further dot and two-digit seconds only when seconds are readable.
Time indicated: 1.26
